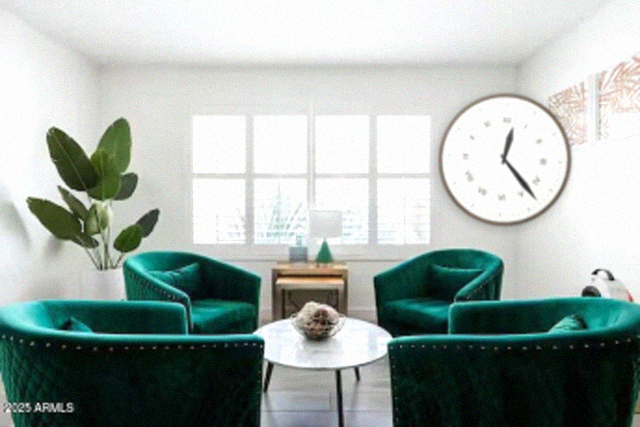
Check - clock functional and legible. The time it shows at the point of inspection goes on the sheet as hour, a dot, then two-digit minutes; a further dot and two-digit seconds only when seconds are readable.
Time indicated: 12.23
